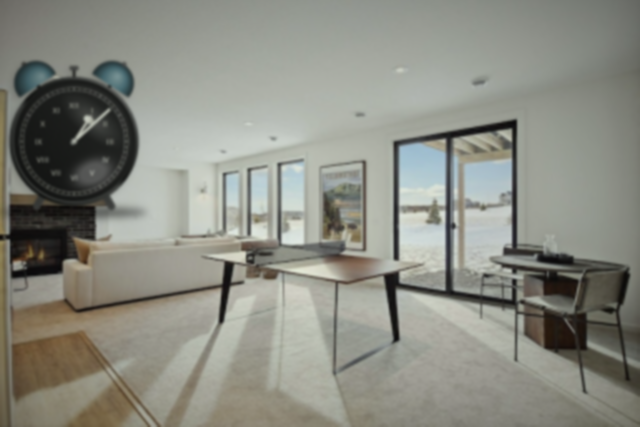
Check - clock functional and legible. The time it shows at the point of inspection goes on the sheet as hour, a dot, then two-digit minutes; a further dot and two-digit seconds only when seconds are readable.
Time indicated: 1.08
